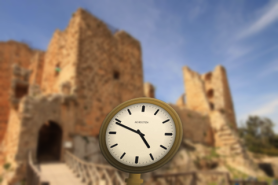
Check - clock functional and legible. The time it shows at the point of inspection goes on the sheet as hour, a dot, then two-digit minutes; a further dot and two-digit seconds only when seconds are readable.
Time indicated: 4.49
